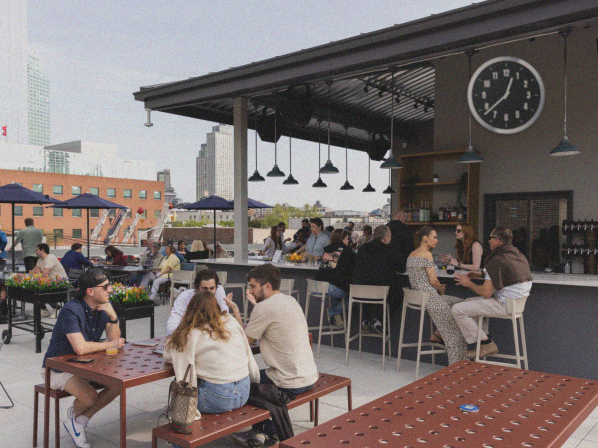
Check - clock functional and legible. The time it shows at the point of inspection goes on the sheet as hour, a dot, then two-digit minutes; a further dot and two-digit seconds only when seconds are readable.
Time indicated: 12.38
